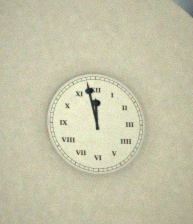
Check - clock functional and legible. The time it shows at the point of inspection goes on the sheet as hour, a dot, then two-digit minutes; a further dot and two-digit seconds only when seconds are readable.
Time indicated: 11.58
